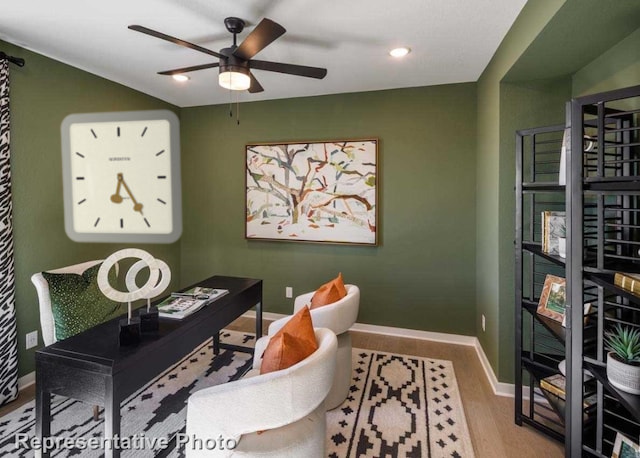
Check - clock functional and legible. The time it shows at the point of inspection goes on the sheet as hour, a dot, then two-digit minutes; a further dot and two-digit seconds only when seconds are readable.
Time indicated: 6.25
